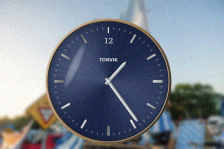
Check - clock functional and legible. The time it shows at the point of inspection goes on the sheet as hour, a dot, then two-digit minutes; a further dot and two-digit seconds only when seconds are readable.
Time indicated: 1.24
